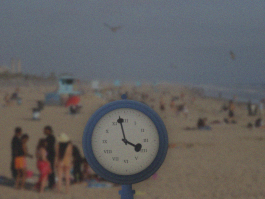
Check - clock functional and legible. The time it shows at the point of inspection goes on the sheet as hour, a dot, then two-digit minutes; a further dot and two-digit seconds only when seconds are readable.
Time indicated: 3.58
